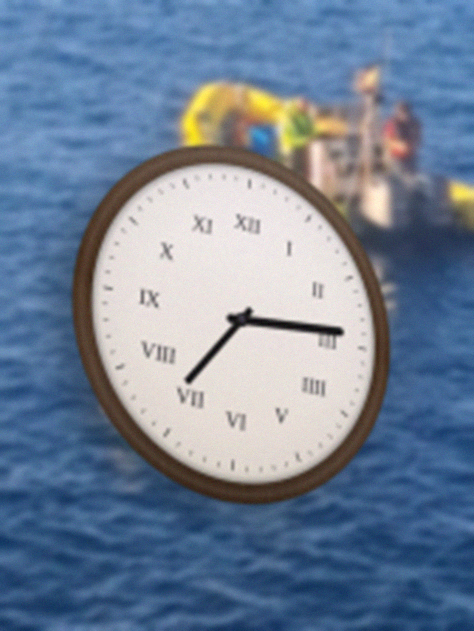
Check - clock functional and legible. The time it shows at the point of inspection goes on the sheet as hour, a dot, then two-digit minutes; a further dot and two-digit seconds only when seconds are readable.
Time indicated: 7.14
